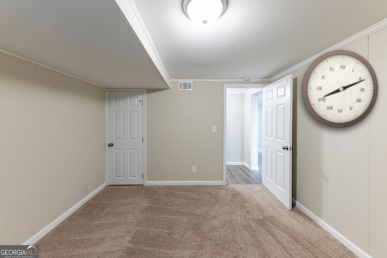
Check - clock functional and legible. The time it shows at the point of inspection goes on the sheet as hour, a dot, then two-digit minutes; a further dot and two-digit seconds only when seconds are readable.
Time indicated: 8.11
